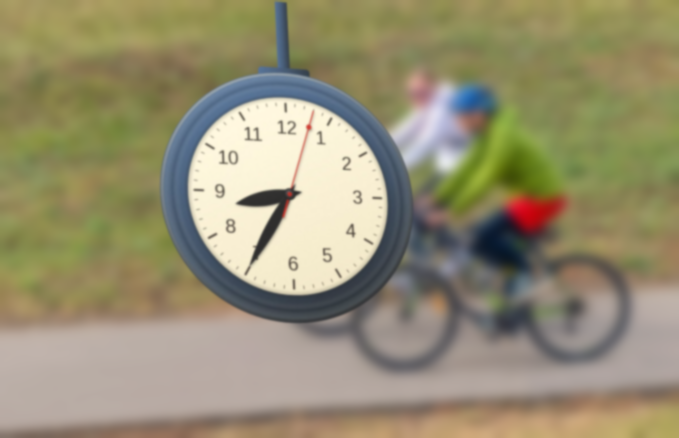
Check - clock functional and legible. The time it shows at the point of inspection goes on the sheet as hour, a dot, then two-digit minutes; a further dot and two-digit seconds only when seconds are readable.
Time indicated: 8.35.03
